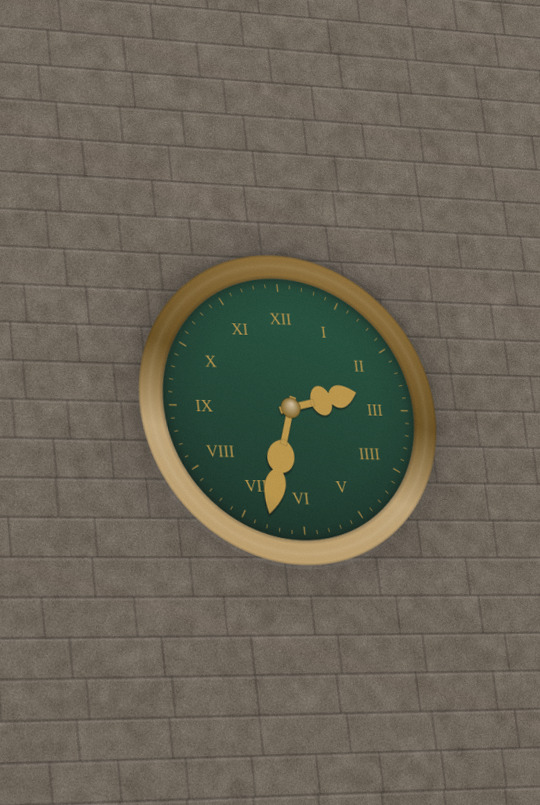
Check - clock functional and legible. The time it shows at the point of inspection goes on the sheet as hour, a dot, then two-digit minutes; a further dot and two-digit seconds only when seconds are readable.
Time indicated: 2.33
